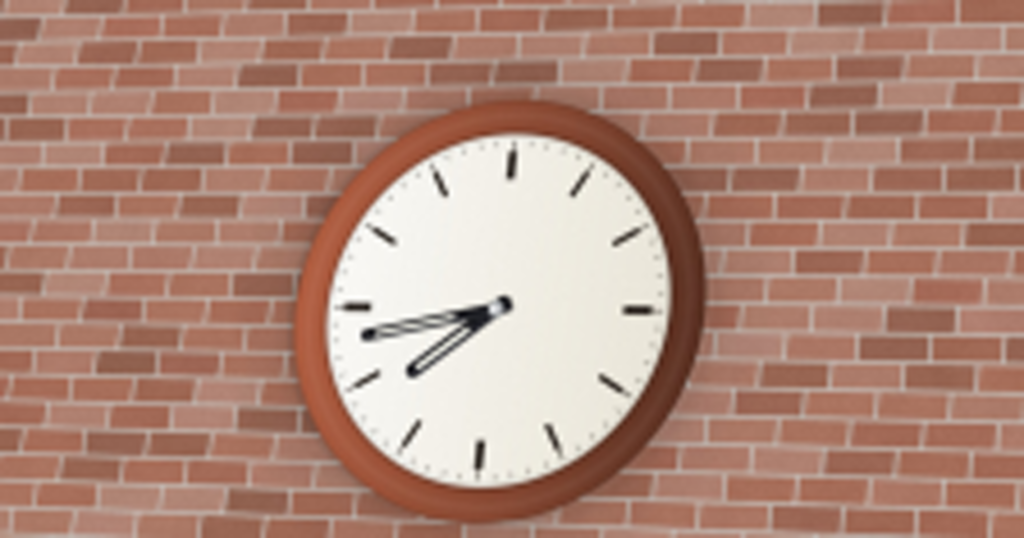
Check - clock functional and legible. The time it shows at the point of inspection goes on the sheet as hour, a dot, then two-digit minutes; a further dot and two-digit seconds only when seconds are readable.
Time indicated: 7.43
